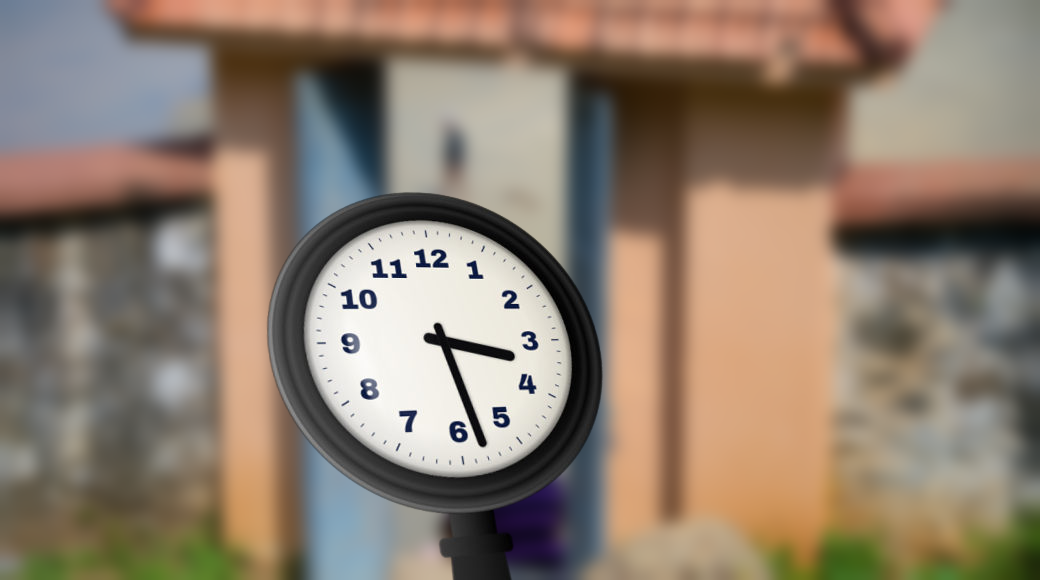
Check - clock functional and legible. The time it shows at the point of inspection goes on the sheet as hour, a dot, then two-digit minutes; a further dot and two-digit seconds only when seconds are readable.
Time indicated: 3.28
